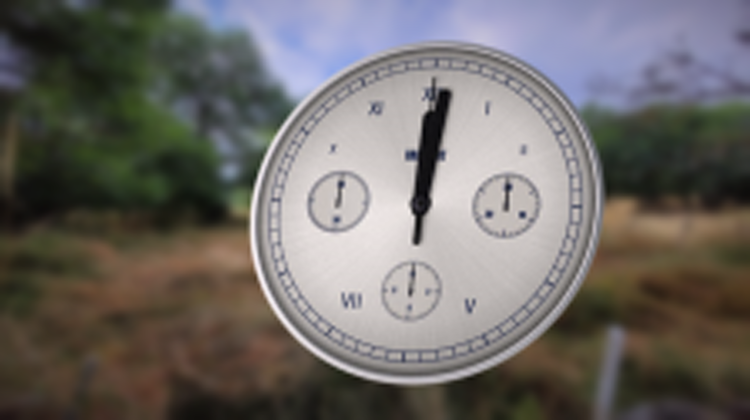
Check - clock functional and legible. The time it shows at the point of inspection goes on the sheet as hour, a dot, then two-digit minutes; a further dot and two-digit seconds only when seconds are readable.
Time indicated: 12.01
